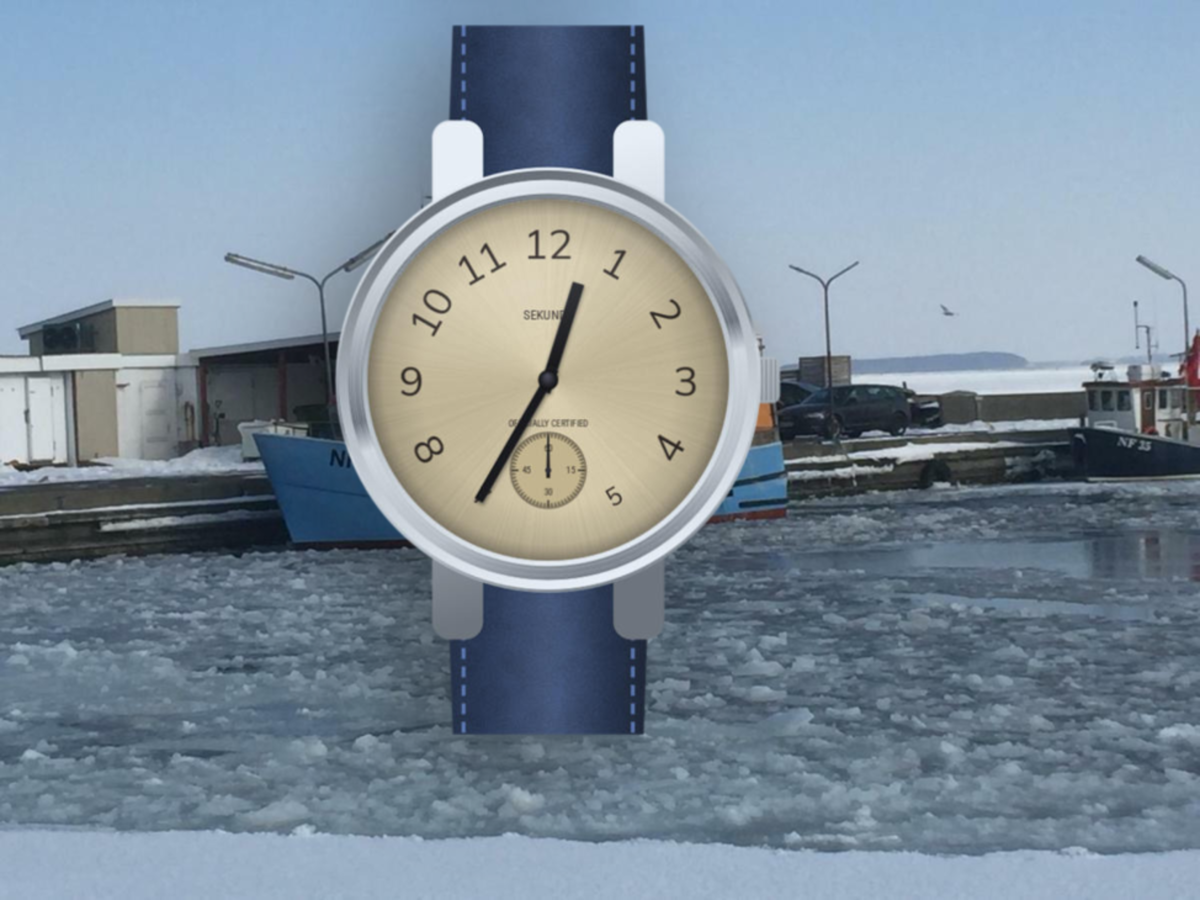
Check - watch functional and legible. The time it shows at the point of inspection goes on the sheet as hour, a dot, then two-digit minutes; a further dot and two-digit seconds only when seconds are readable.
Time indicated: 12.35
